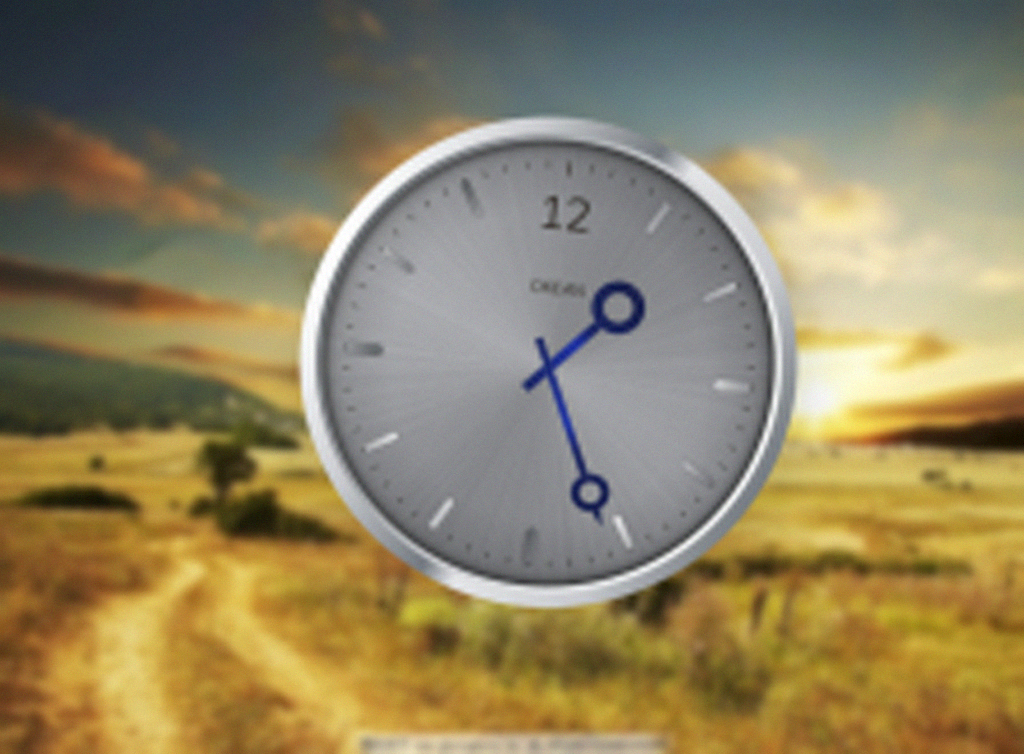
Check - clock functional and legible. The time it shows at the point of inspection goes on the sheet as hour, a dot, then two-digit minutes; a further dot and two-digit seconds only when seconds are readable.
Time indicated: 1.26
